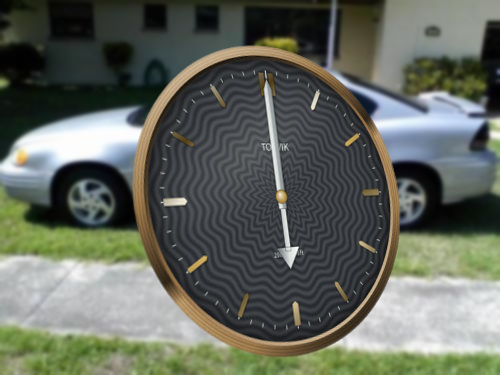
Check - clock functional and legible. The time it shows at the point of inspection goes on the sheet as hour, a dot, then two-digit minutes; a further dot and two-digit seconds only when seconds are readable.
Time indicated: 6.00
